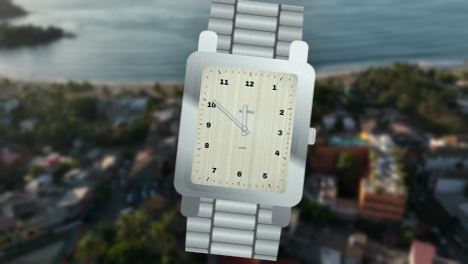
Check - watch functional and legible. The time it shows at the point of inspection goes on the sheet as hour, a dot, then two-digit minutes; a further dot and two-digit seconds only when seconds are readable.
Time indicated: 11.51
